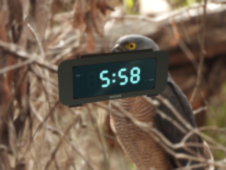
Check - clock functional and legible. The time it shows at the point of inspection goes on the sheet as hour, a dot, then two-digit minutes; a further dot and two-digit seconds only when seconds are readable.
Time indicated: 5.58
